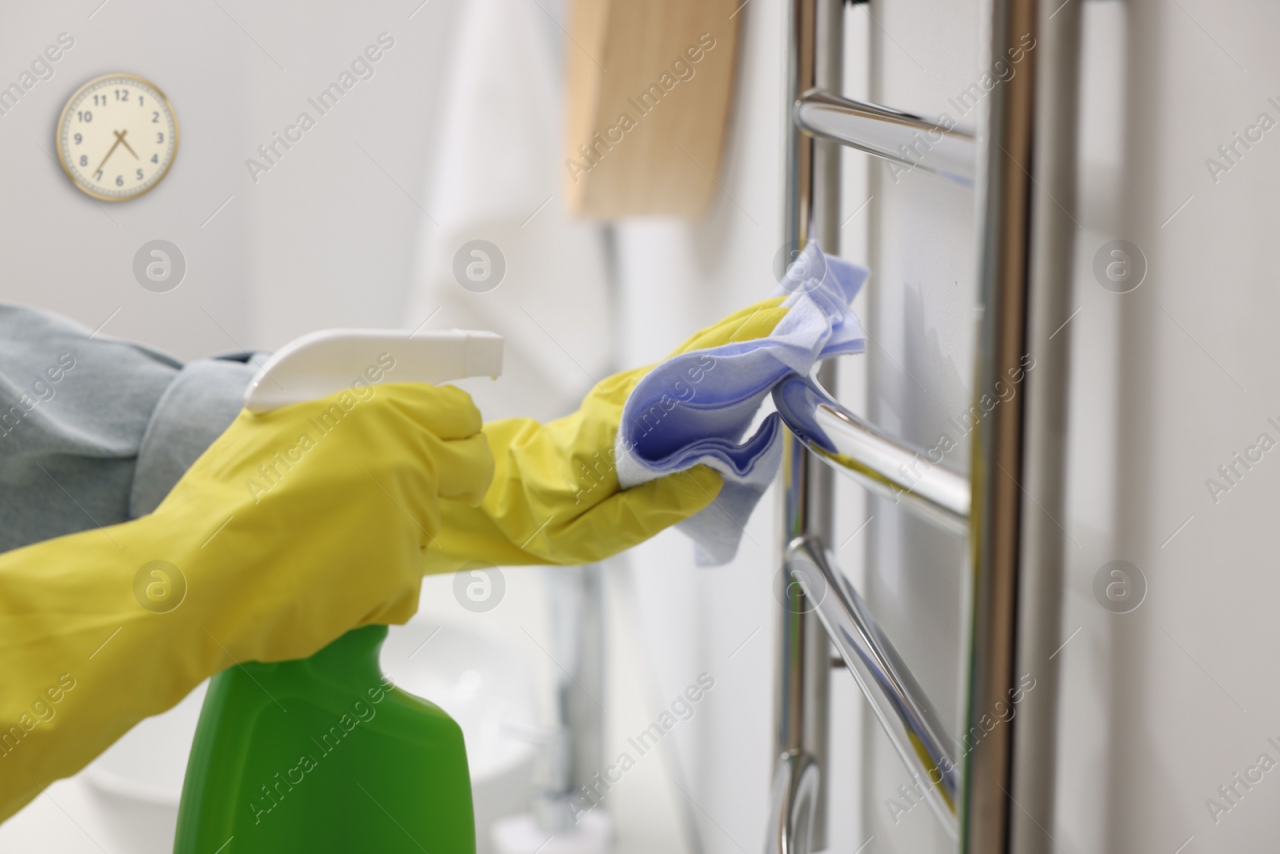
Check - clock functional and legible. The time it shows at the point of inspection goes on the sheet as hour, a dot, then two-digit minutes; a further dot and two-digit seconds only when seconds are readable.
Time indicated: 4.36
